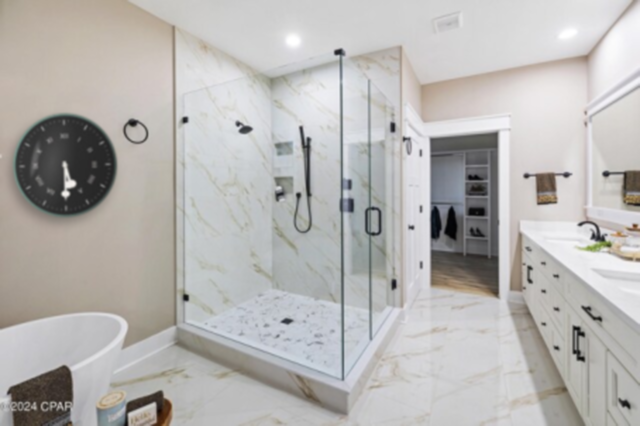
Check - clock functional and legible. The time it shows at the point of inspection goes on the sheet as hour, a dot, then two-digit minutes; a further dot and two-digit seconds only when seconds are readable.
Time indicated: 5.30
